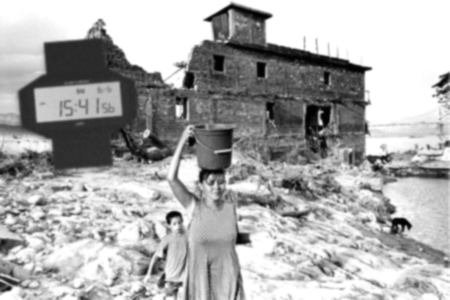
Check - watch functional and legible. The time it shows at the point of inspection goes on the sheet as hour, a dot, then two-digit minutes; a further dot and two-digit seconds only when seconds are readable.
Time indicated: 15.41
